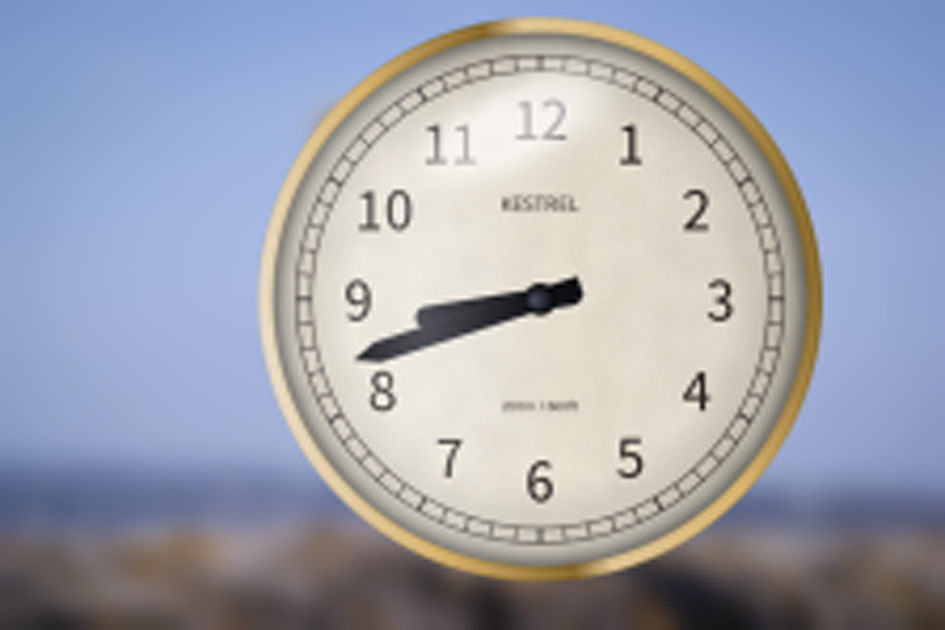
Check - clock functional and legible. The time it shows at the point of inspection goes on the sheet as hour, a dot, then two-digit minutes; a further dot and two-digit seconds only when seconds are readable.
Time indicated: 8.42
